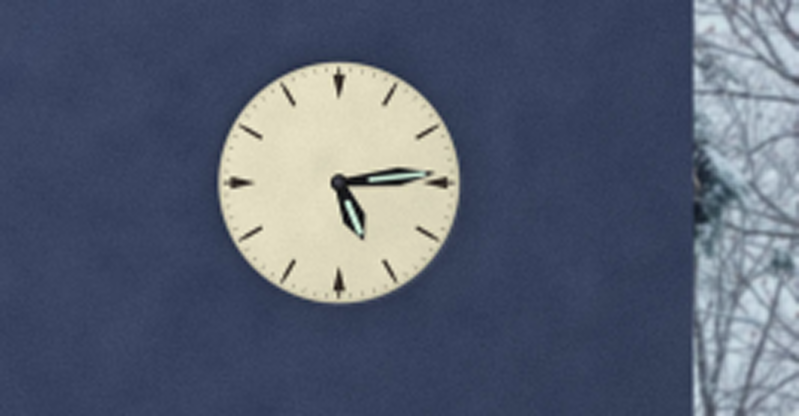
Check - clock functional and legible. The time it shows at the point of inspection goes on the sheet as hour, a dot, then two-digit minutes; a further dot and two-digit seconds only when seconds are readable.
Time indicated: 5.14
